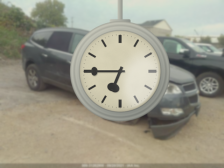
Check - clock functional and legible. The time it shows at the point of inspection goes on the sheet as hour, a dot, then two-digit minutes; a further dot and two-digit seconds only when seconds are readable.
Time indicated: 6.45
